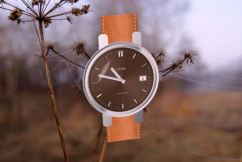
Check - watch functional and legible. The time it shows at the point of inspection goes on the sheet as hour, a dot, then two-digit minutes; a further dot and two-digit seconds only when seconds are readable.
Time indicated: 10.48
